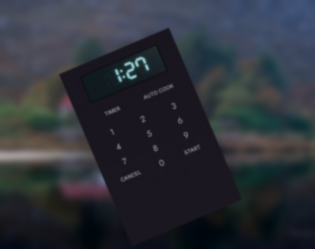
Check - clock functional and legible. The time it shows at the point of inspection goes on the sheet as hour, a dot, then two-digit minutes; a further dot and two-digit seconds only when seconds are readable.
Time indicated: 1.27
